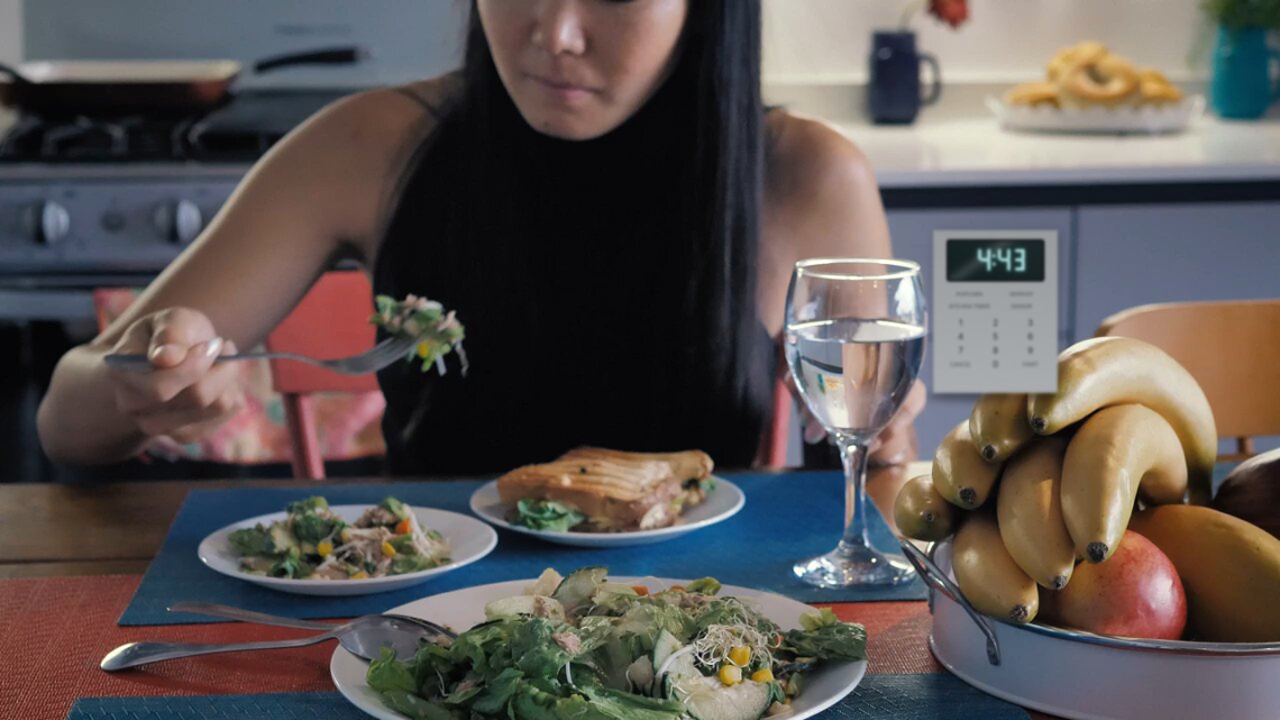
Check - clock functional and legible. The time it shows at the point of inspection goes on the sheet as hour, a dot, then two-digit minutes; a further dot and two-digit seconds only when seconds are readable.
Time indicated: 4.43
